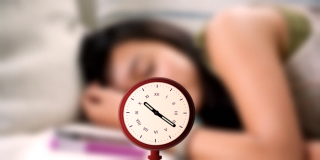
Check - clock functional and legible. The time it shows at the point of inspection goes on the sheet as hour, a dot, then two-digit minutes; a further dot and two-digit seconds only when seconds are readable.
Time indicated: 10.21
